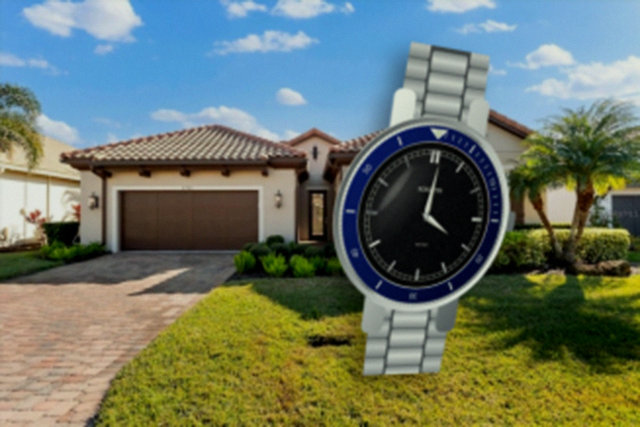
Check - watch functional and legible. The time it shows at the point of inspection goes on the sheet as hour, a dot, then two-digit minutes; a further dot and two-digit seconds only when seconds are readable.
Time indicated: 4.01
